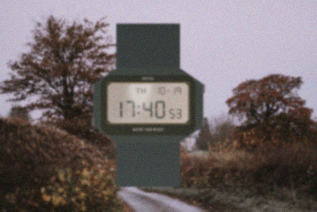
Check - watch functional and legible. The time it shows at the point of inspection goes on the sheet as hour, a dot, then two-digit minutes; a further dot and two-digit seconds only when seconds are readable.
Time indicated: 17.40
